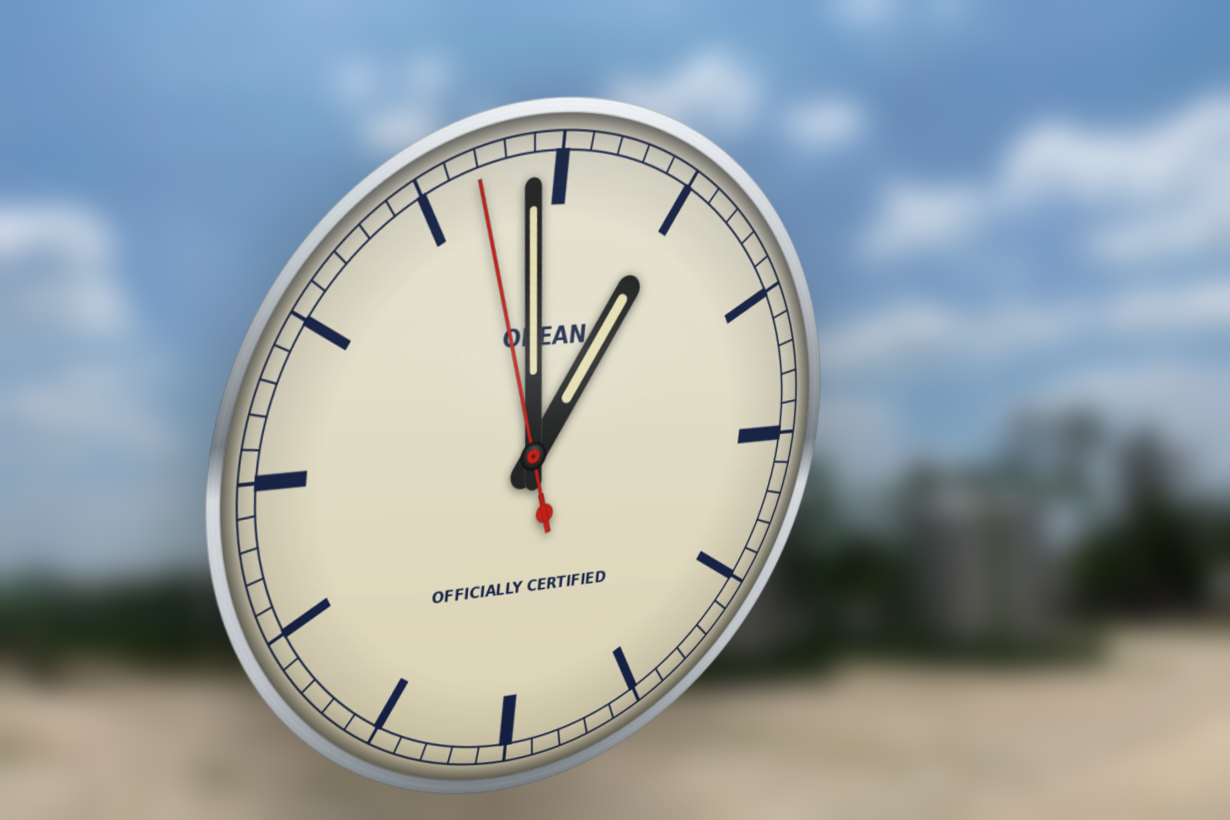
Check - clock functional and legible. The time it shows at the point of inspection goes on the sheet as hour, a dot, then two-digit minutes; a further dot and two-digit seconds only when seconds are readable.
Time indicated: 12.58.57
